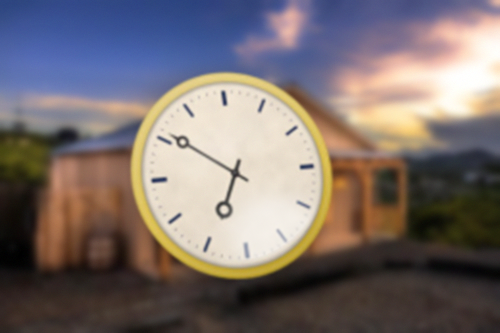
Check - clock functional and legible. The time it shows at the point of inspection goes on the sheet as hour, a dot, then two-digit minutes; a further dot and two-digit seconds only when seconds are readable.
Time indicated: 6.51
